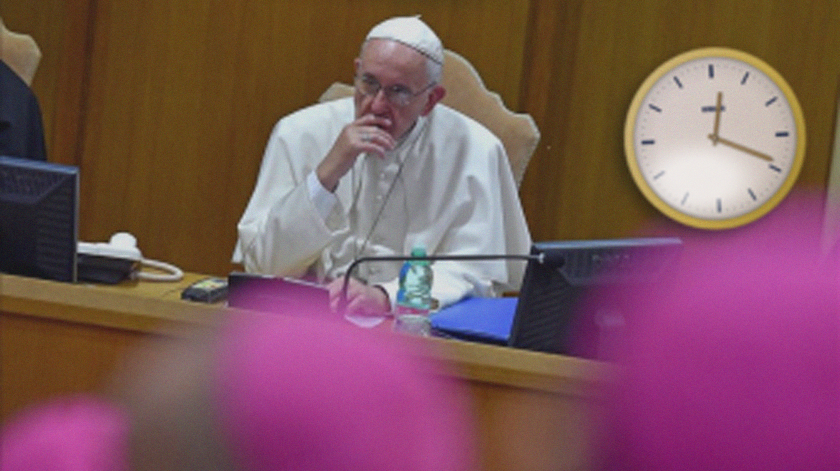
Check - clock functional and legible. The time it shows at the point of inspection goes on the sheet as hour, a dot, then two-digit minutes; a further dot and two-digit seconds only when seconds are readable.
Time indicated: 12.19
